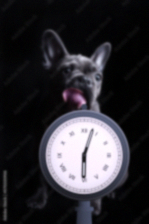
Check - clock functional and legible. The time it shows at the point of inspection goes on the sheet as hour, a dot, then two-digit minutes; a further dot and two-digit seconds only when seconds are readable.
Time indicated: 6.03
